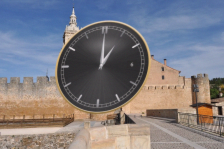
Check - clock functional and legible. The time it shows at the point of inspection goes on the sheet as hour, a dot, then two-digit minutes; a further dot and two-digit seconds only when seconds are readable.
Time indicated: 1.00
